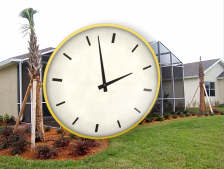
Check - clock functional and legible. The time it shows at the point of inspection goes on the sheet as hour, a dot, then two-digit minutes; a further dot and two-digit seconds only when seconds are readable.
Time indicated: 1.57
